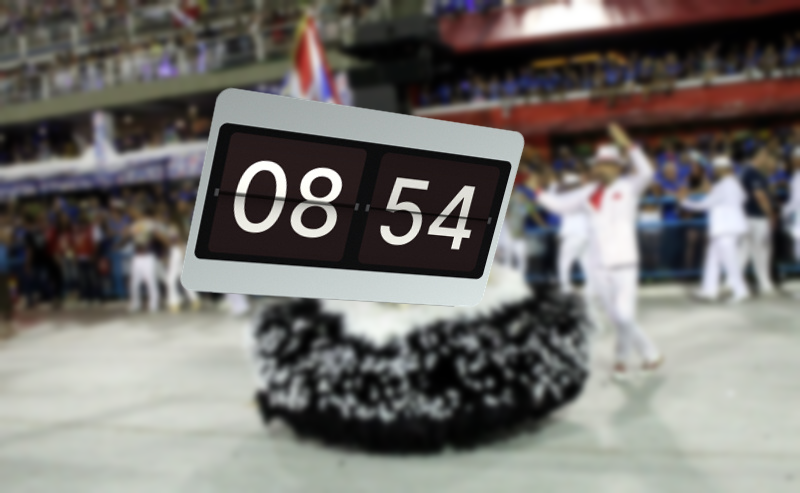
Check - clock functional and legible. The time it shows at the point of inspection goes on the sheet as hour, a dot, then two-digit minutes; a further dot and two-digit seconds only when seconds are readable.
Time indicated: 8.54
